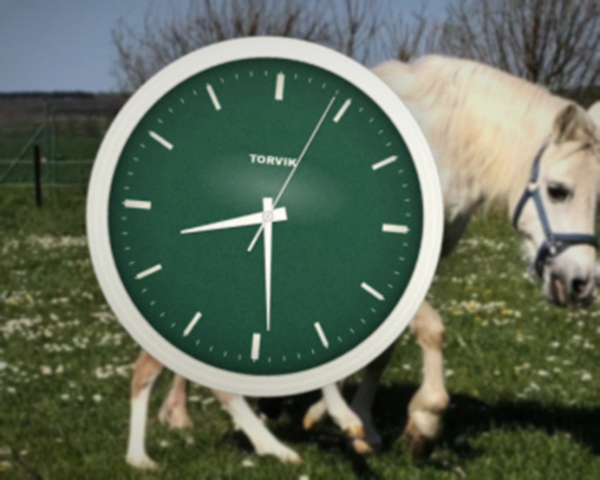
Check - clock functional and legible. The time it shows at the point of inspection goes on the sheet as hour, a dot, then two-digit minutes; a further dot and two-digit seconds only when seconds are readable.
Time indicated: 8.29.04
